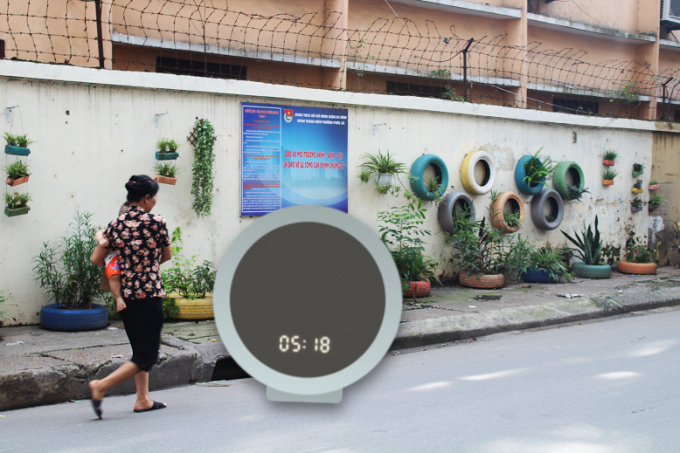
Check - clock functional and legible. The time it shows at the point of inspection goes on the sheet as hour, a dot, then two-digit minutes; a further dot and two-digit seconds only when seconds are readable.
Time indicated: 5.18
